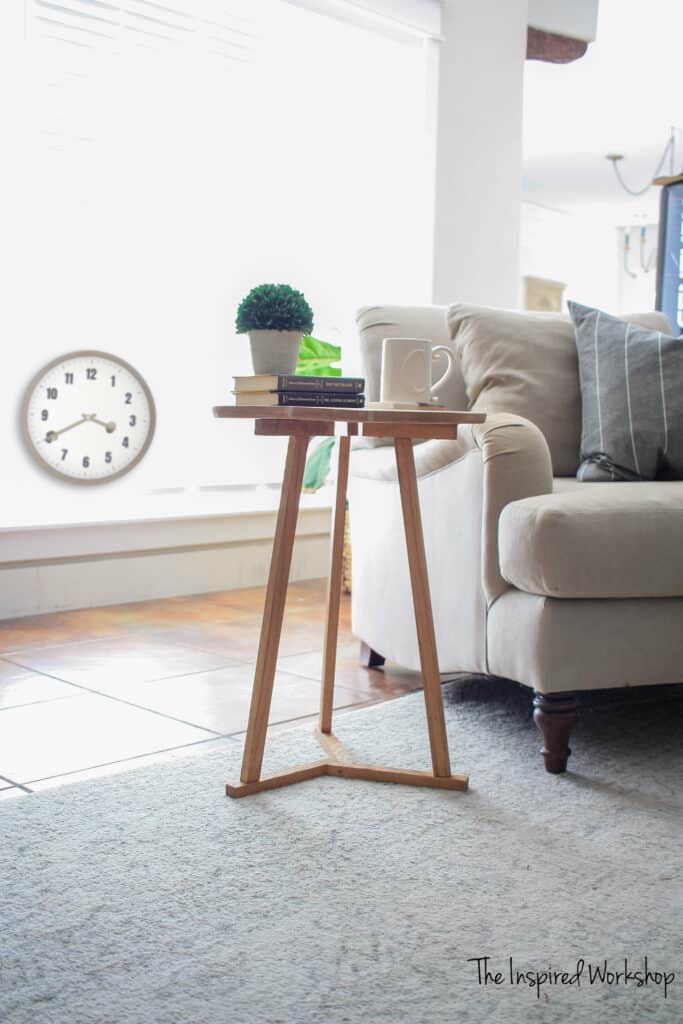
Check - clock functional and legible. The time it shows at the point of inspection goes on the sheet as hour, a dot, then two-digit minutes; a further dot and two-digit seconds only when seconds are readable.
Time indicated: 3.40
